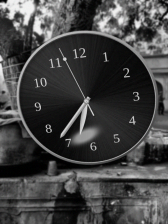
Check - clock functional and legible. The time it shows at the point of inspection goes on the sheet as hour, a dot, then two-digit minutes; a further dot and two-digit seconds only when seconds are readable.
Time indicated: 6.36.57
